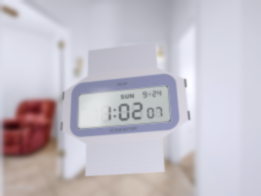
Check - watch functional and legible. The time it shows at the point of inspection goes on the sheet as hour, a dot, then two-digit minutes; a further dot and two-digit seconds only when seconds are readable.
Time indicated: 1.02.07
